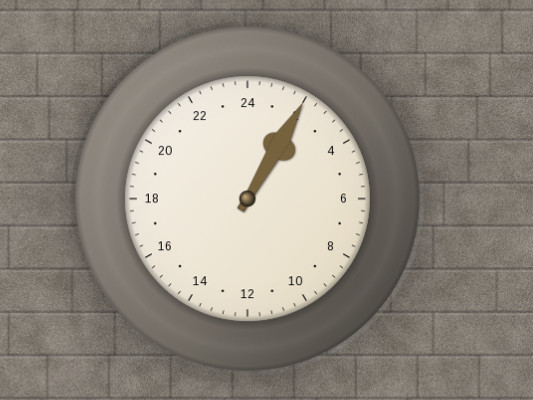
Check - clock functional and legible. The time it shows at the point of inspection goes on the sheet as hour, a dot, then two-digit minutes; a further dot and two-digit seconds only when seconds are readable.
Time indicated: 2.05
